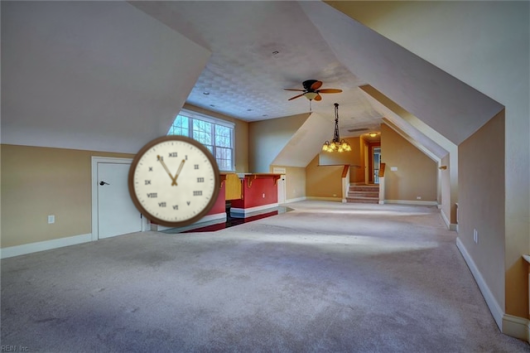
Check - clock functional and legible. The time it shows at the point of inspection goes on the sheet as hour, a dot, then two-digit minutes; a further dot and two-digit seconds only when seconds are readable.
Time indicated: 12.55
